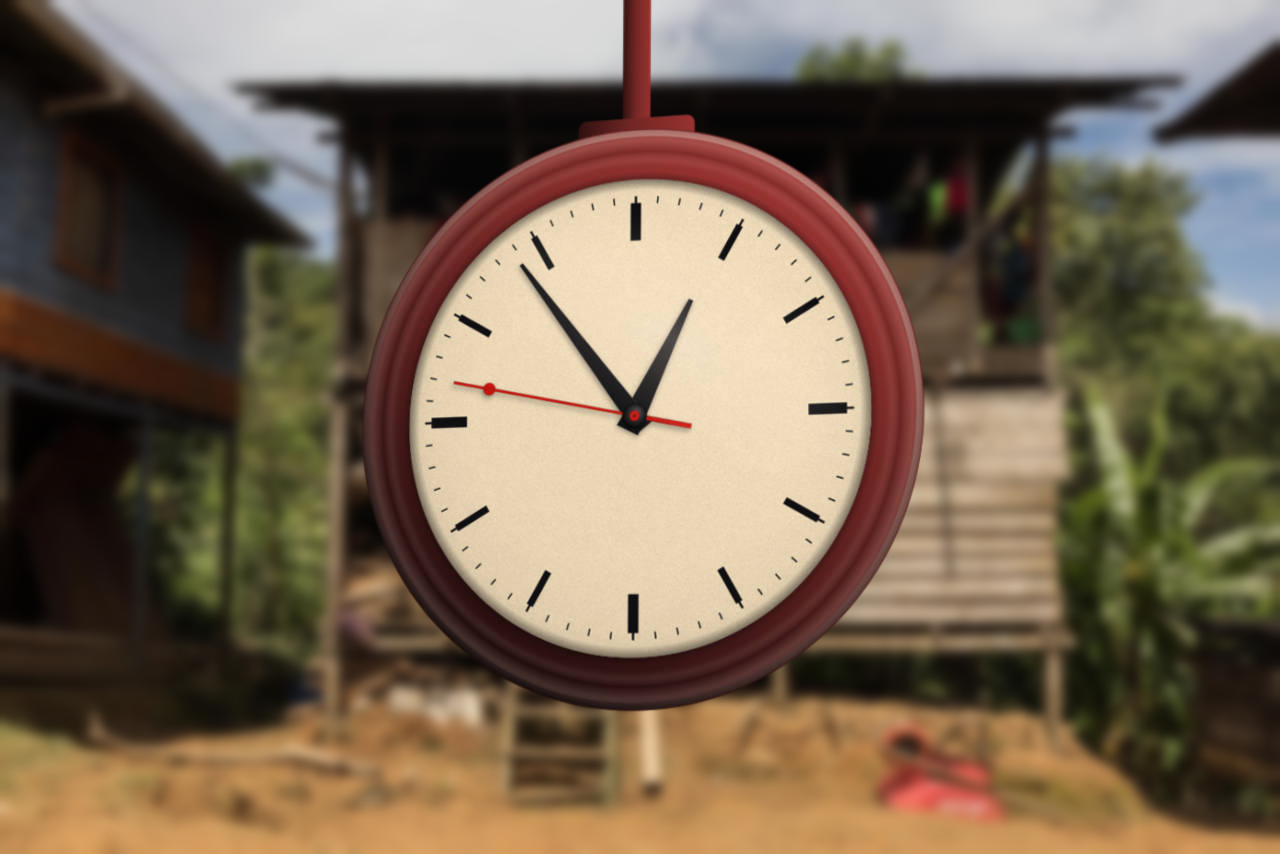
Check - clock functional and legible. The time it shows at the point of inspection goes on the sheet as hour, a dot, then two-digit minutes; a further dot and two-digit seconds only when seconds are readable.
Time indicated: 12.53.47
